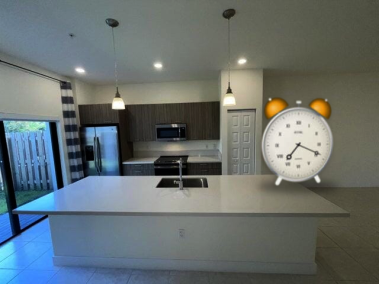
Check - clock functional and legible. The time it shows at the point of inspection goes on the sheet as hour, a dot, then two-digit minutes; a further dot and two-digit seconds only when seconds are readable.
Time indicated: 7.19
